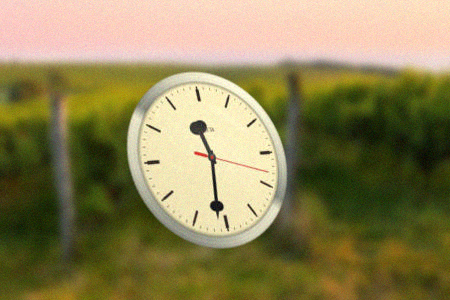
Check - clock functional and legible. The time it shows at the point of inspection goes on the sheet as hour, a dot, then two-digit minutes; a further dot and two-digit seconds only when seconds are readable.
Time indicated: 11.31.18
